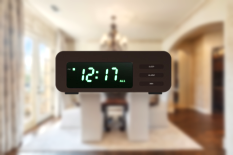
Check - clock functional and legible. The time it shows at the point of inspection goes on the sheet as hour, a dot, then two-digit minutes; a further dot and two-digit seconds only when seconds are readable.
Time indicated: 12.17
